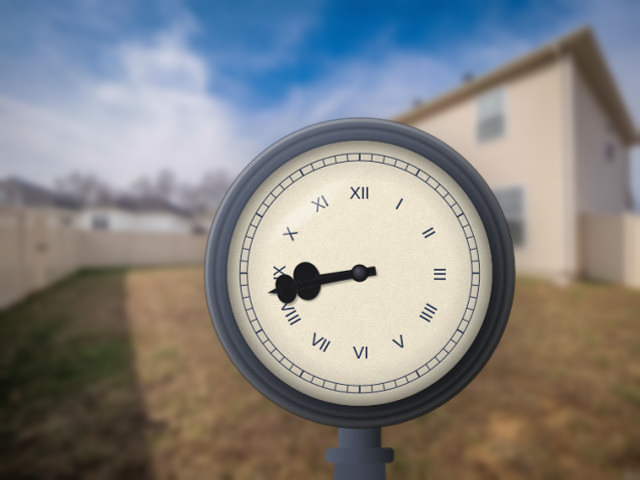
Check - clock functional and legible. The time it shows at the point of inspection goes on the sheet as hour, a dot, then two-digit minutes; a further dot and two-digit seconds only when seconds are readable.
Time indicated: 8.43
